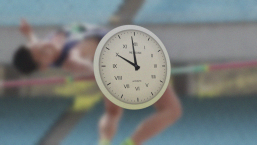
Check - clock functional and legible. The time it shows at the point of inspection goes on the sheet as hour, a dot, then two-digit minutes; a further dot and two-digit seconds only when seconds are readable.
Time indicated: 9.59
